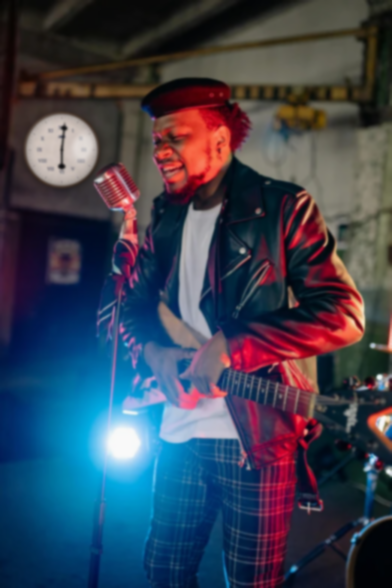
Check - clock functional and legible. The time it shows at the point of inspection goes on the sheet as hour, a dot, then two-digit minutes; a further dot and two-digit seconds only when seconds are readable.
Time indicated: 6.01
